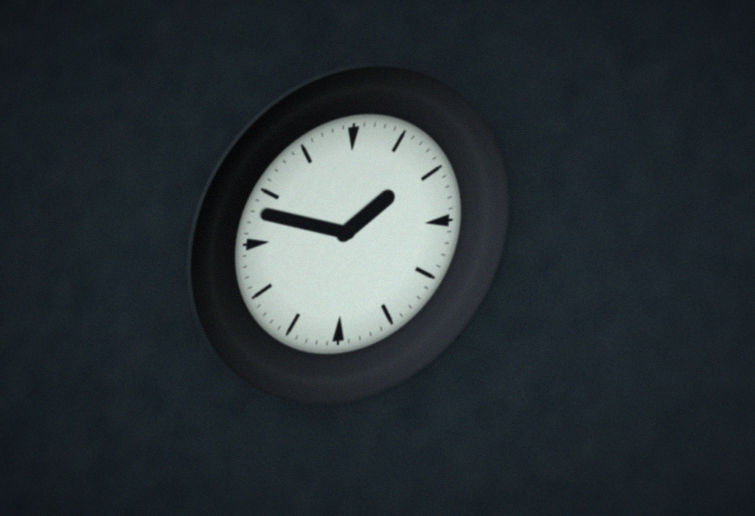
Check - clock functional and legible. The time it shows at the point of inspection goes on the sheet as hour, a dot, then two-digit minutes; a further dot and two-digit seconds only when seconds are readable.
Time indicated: 1.48
